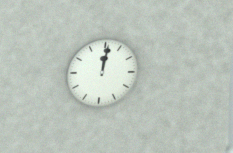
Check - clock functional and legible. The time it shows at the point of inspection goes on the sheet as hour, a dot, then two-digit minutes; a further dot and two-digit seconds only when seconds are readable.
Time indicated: 12.01
